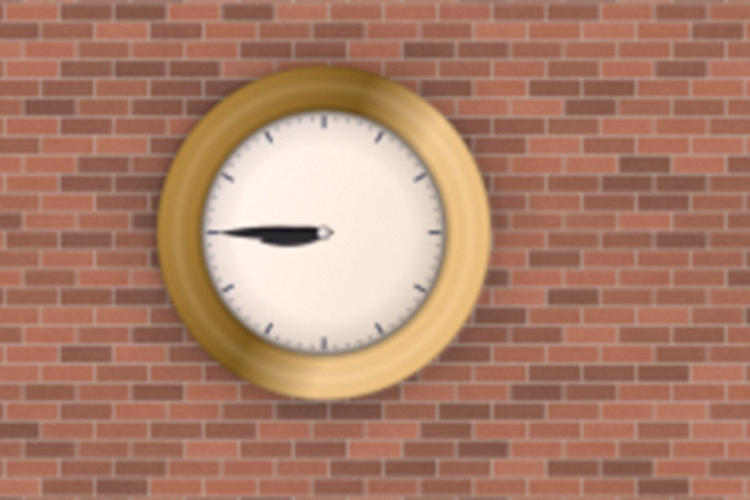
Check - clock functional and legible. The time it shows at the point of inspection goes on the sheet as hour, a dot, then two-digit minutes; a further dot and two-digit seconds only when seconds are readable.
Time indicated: 8.45
